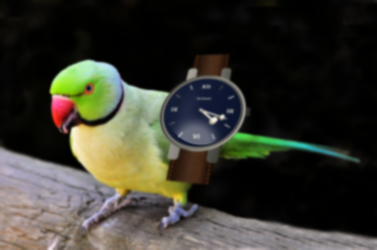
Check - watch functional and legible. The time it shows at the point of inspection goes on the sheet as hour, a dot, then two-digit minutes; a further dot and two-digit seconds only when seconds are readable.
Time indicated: 4.18
